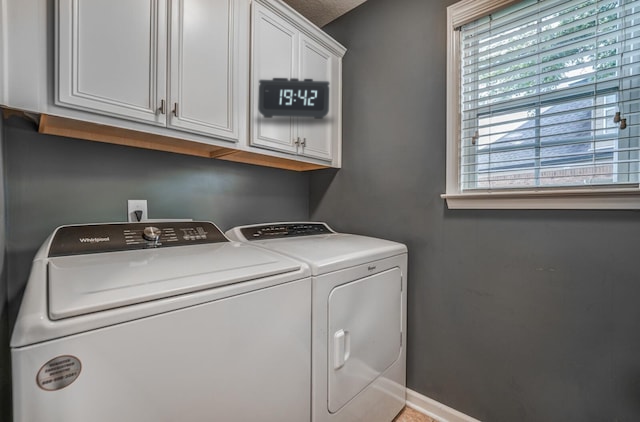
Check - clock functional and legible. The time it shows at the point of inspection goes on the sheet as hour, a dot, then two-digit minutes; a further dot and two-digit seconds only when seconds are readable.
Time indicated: 19.42
